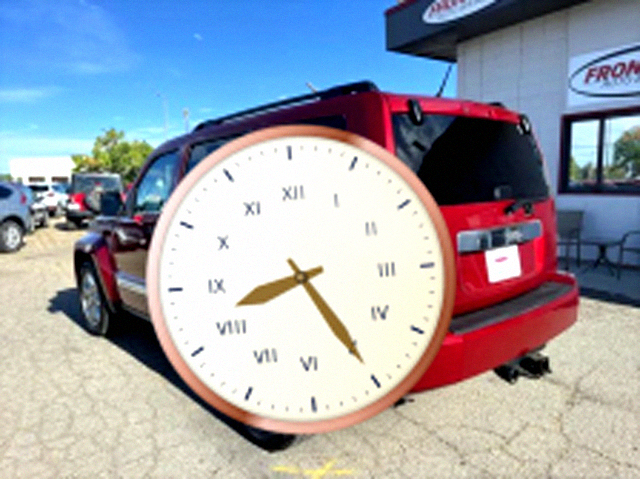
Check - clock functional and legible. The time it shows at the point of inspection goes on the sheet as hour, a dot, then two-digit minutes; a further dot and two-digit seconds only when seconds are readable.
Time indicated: 8.25
